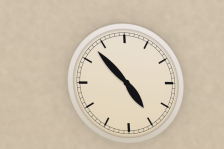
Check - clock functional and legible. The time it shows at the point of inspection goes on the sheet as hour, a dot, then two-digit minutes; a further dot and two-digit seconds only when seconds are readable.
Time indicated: 4.53
